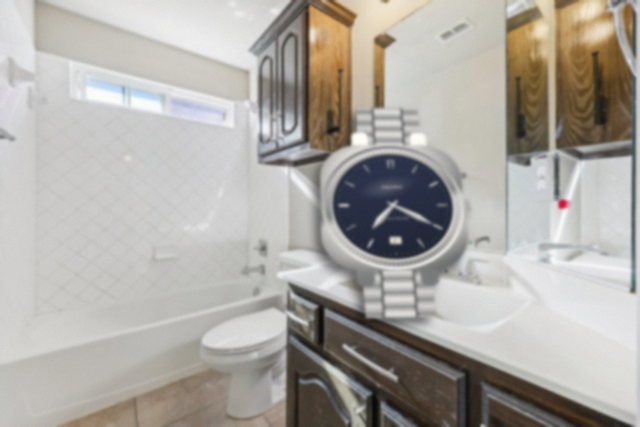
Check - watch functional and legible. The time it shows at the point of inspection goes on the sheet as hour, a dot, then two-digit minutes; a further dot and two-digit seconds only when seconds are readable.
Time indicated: 7.20
